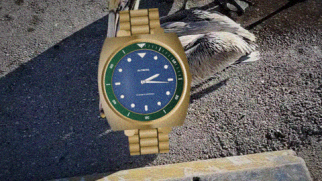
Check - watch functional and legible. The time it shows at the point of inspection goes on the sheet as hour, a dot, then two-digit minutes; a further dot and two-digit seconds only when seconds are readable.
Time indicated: 2.16
